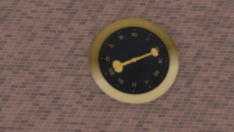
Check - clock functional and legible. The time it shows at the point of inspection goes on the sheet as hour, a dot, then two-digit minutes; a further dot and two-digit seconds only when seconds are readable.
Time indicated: 8.11
